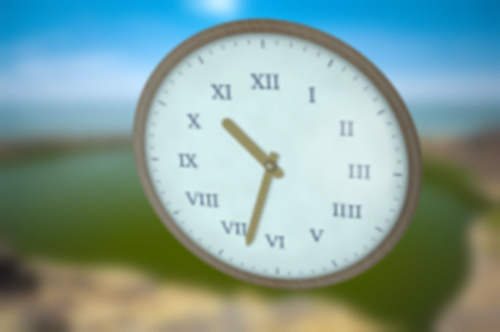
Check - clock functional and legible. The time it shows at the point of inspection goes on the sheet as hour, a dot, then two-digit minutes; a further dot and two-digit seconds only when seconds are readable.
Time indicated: 10.33
